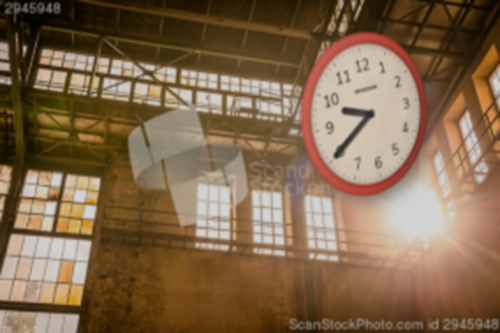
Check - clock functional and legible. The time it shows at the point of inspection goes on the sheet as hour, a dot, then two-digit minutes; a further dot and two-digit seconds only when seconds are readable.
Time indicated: 9.40
